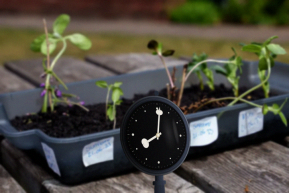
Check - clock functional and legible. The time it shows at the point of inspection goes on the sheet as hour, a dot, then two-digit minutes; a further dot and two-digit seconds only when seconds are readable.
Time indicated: 8.01
